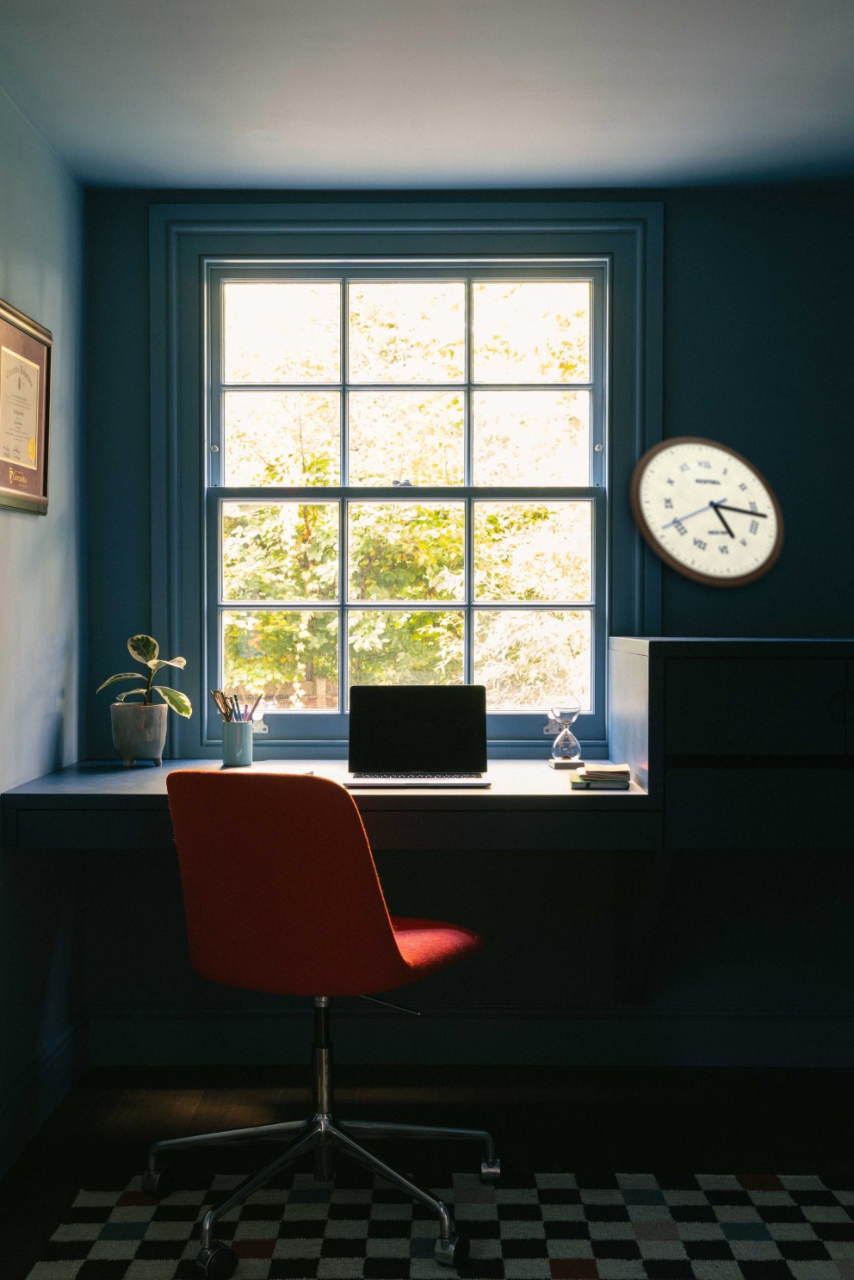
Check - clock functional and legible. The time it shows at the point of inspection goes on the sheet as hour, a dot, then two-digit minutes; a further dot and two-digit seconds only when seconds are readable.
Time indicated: 5.16.41
